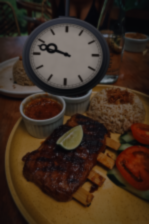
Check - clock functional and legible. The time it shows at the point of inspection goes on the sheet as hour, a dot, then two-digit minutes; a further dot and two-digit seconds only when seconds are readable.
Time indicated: 9.48
